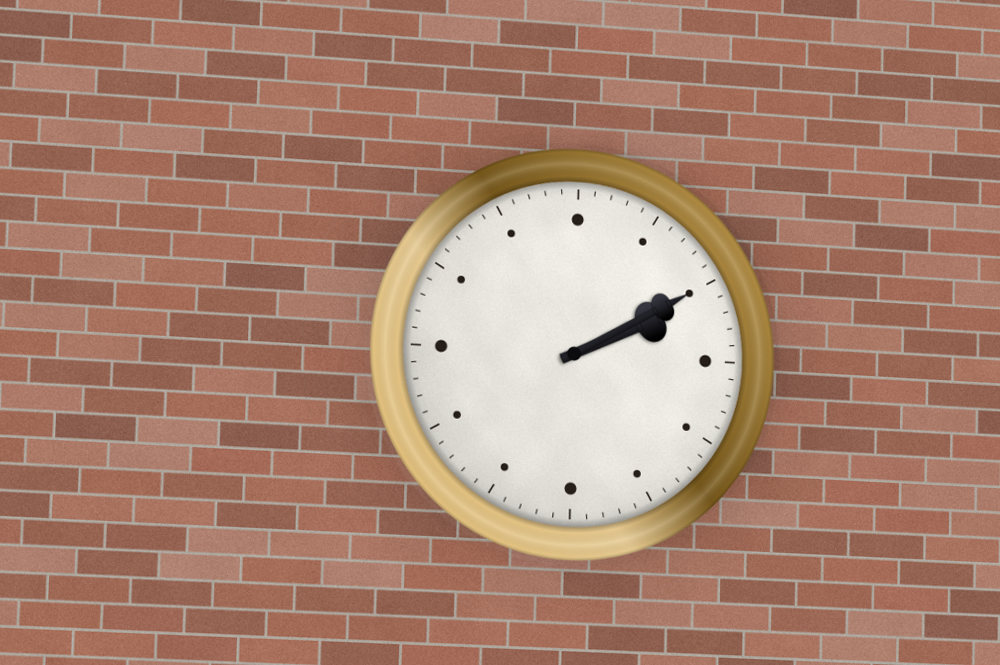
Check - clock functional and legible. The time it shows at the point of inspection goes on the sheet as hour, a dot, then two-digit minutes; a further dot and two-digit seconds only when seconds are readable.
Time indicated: 2.10
